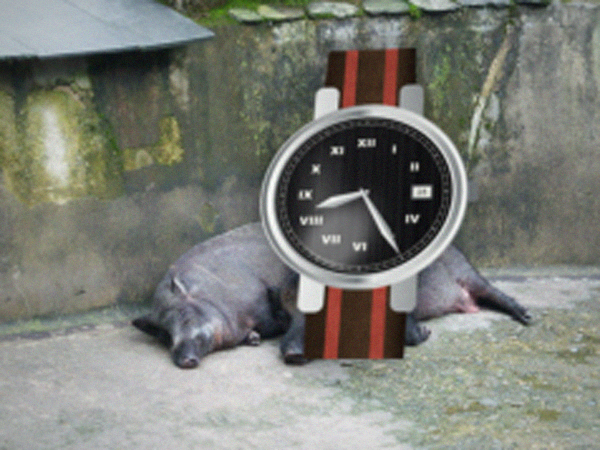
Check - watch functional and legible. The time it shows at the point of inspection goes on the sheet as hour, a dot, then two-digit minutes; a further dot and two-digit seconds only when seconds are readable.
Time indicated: 8.25
